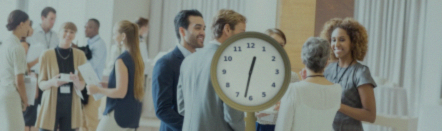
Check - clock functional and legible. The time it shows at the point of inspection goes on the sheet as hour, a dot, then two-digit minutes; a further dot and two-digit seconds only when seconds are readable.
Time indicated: 12.32
